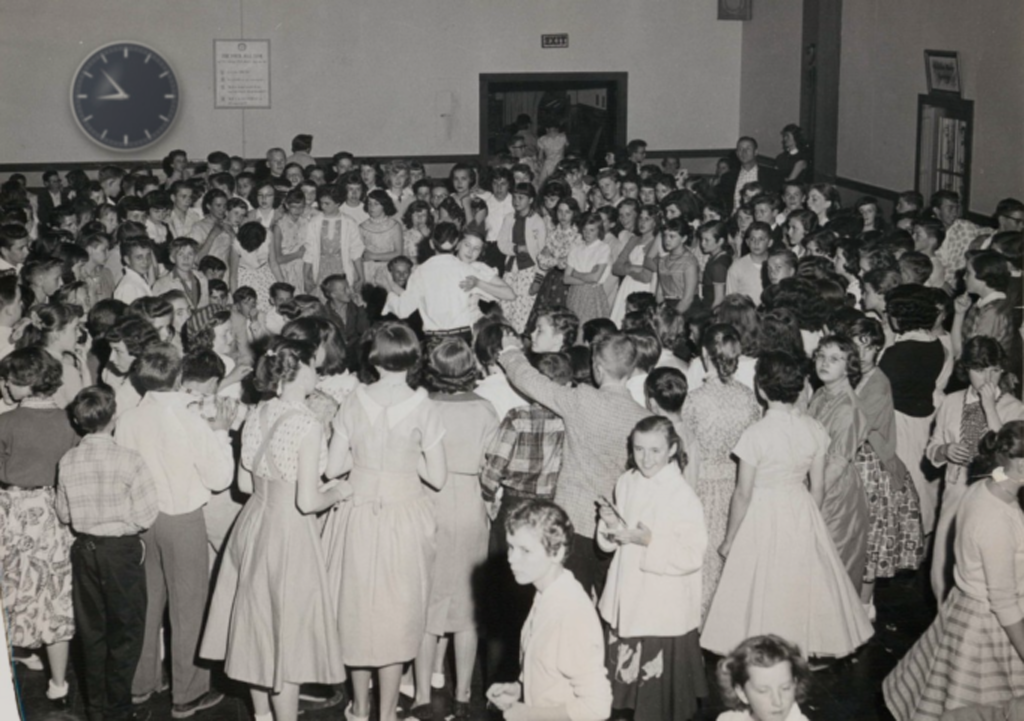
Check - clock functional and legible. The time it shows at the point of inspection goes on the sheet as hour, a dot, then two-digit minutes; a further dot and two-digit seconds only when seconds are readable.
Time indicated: 8.53
